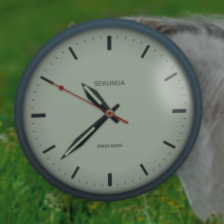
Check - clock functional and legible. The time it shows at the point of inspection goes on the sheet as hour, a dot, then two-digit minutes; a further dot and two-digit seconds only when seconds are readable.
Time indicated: 10.37.50
